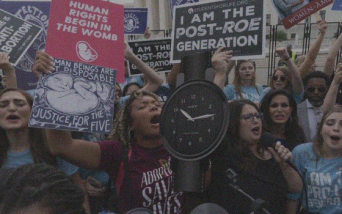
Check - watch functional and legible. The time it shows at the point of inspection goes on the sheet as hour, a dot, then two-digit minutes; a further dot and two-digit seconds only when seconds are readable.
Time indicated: 10.14
